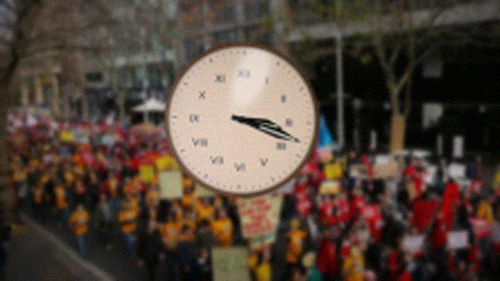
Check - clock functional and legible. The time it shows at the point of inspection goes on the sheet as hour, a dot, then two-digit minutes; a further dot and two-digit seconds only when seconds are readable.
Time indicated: 3.18
